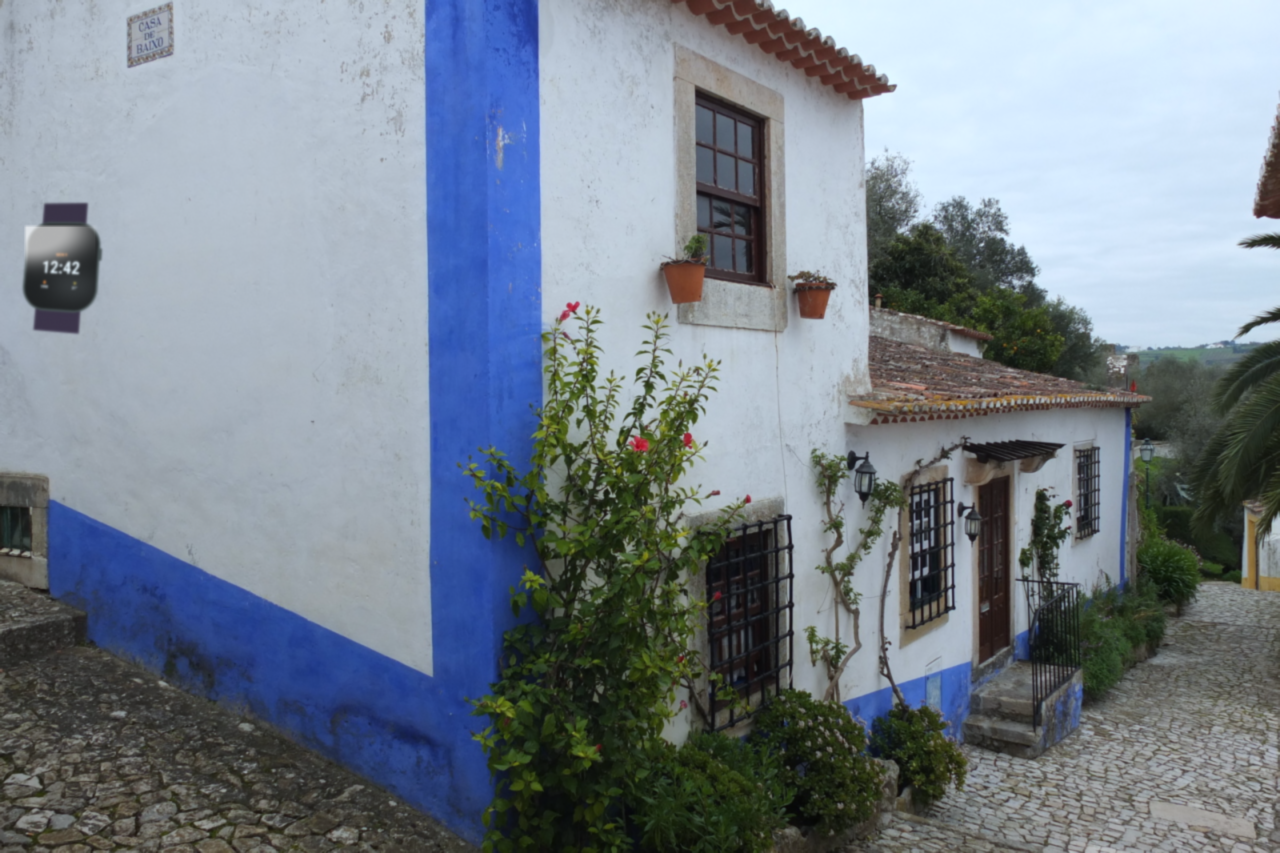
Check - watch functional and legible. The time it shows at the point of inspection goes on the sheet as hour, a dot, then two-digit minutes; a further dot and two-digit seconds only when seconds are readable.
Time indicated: 12.42
